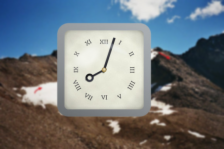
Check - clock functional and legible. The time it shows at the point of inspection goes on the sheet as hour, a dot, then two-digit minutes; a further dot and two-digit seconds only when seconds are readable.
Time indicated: 8.03
